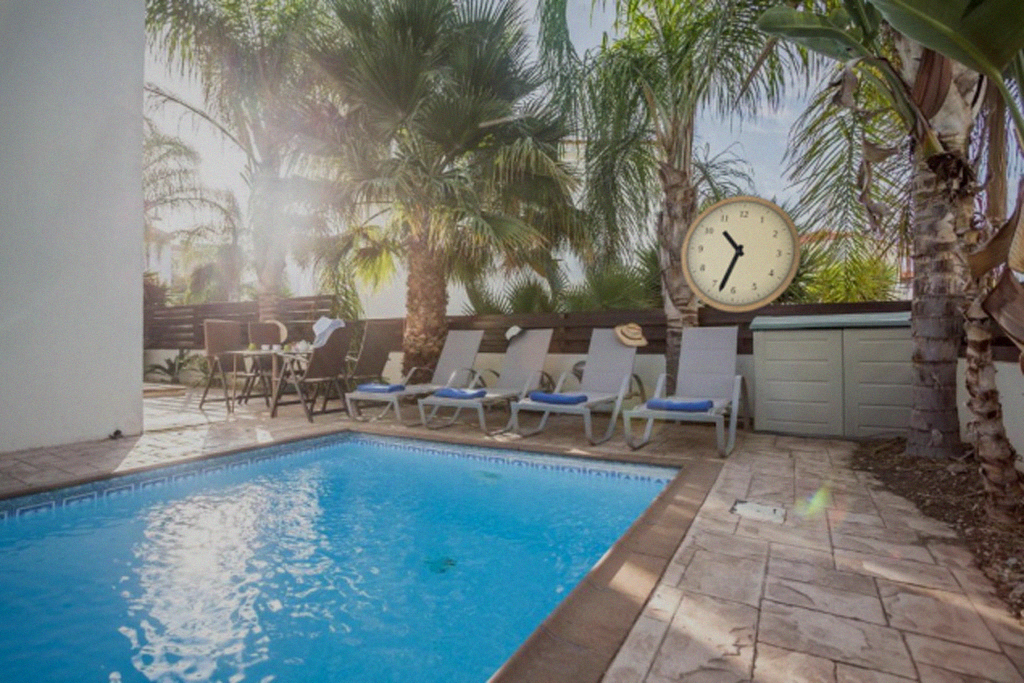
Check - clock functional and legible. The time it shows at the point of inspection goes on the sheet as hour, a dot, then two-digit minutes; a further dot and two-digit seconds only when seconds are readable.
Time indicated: 10.33
